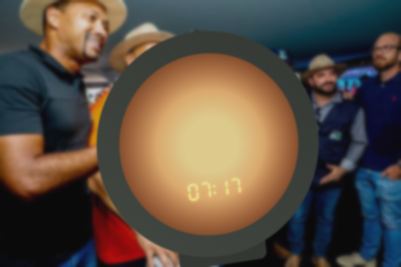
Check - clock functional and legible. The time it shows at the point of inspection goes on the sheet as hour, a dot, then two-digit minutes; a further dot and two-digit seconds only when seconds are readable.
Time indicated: 7.17
